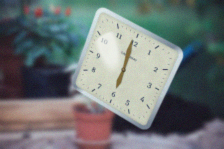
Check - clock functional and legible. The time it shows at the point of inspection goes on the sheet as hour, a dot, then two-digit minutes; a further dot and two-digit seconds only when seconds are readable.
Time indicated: 5.59
